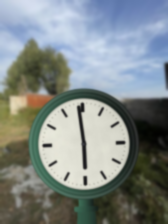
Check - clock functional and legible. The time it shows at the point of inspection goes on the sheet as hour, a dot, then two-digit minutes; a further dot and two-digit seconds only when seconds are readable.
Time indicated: 5.59
